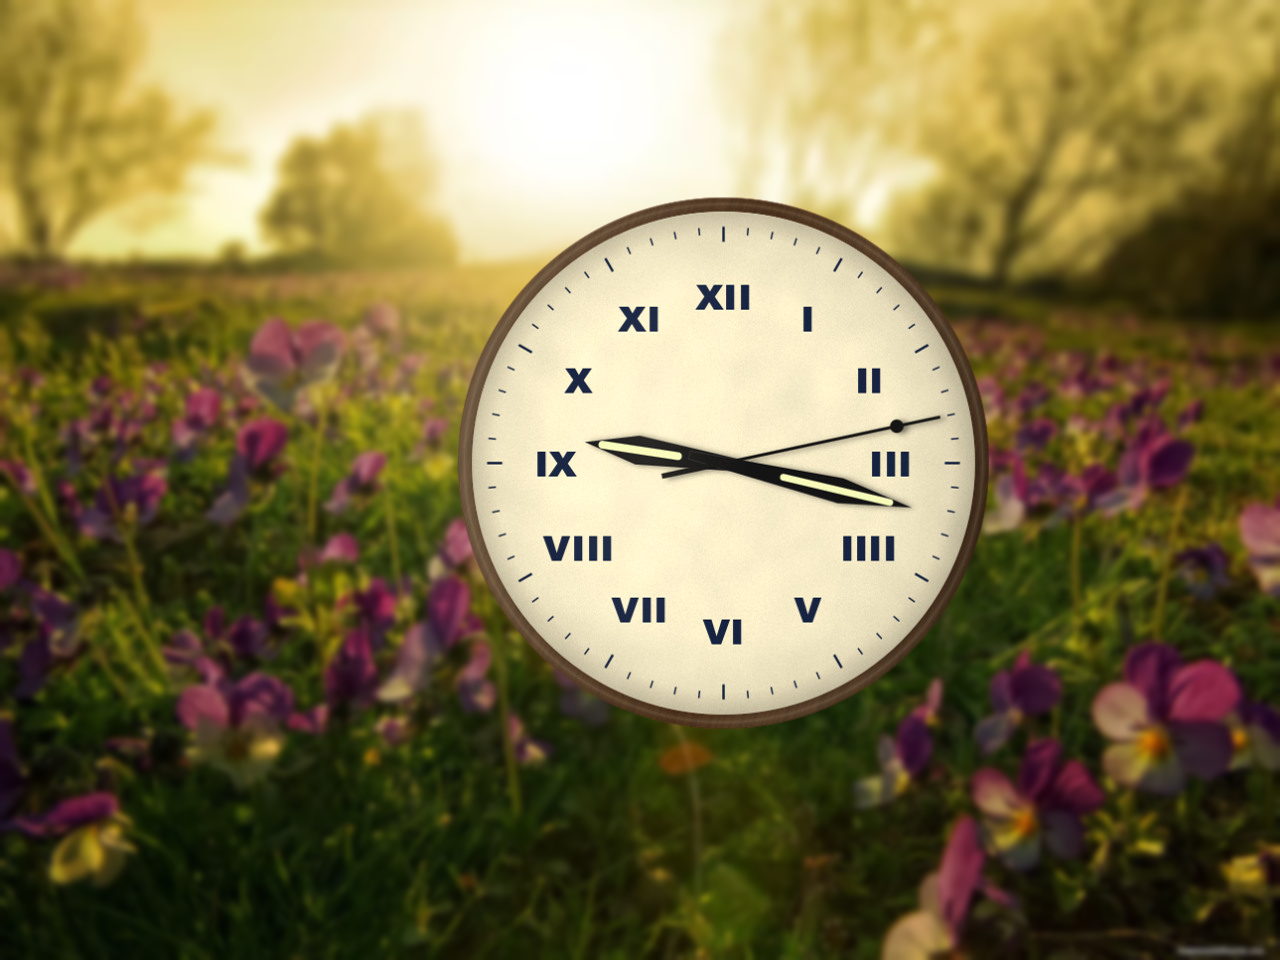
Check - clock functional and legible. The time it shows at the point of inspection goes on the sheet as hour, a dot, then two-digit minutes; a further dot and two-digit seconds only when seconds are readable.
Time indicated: 9.17.13
